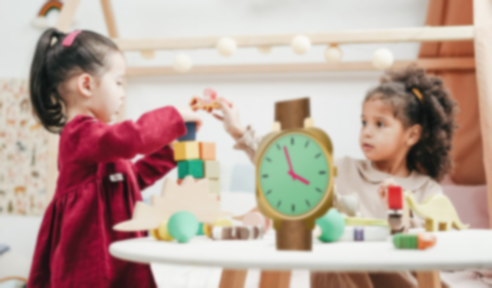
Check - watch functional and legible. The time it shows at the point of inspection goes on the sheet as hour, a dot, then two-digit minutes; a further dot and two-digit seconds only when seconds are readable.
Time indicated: 3.57
